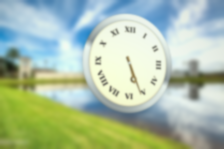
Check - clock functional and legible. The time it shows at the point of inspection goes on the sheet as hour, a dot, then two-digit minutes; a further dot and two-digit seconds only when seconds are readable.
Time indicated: 5.26
